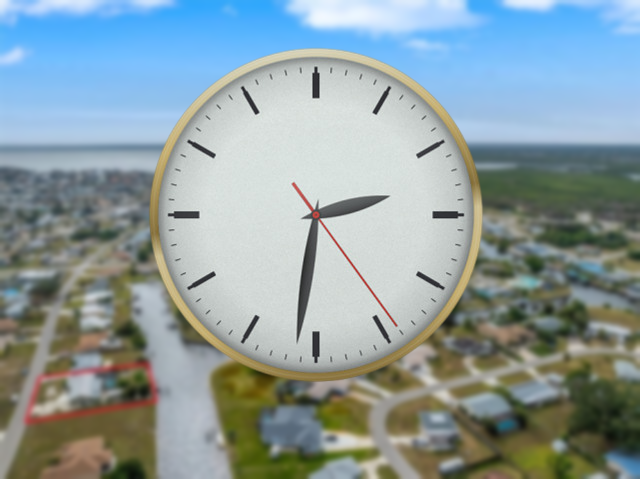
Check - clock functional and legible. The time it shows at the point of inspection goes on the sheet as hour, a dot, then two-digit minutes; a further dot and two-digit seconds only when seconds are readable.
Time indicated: 2.31.24
